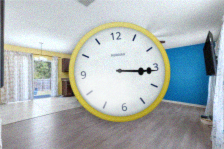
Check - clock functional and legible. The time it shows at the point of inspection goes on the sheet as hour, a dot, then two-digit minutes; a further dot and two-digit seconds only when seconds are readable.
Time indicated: 3.16
